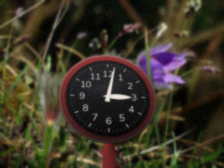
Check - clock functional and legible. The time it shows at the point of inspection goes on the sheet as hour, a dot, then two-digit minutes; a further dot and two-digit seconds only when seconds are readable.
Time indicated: 3.02
